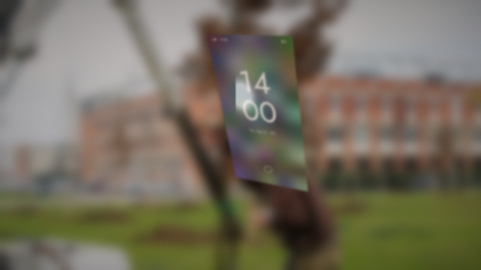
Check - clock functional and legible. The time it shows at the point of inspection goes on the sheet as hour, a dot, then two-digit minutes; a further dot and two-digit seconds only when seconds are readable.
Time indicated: 14.00
